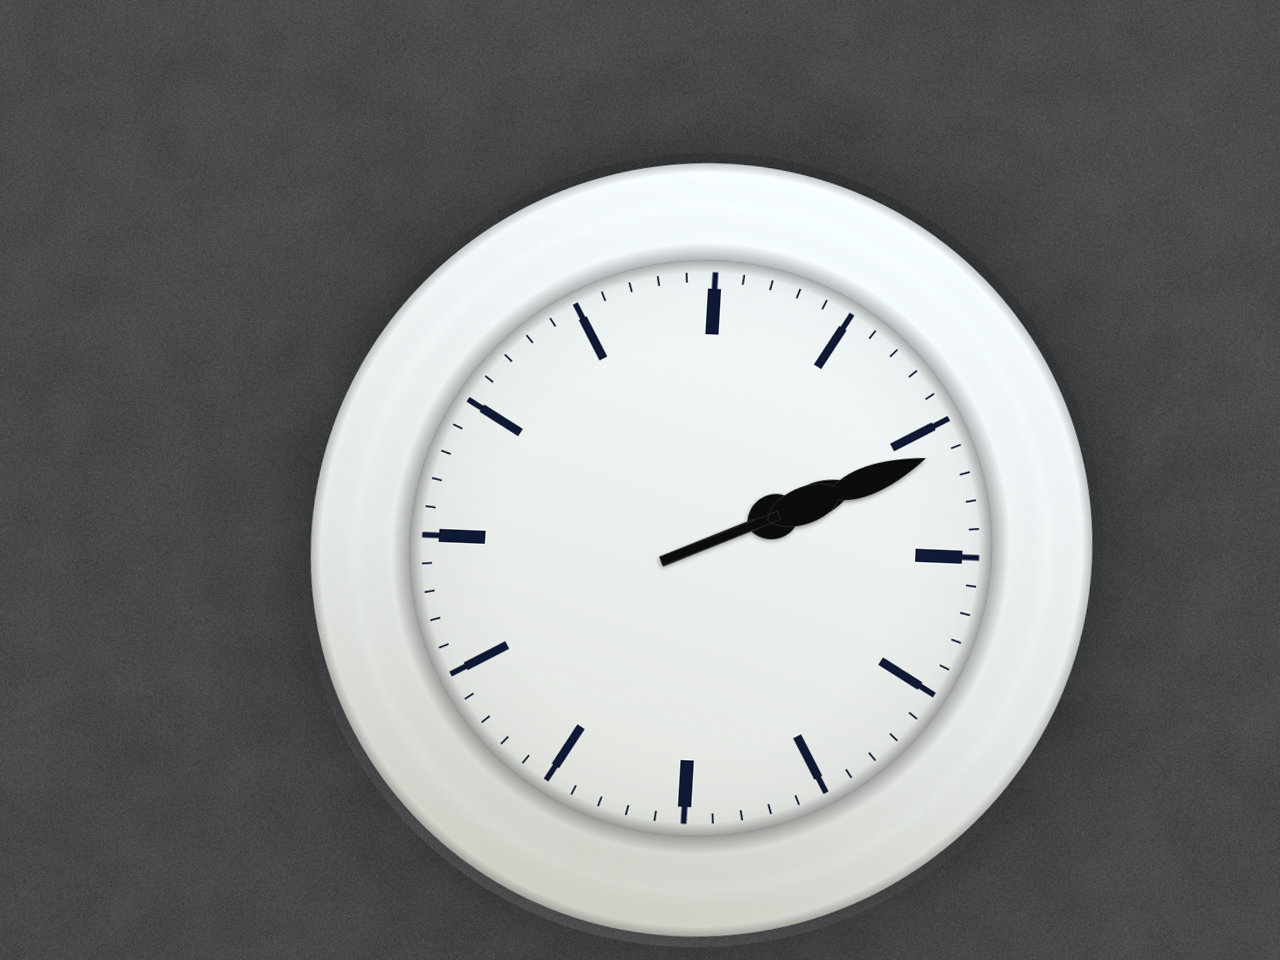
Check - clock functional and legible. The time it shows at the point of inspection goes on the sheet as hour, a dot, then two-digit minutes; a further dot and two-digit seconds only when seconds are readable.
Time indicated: 2.11
